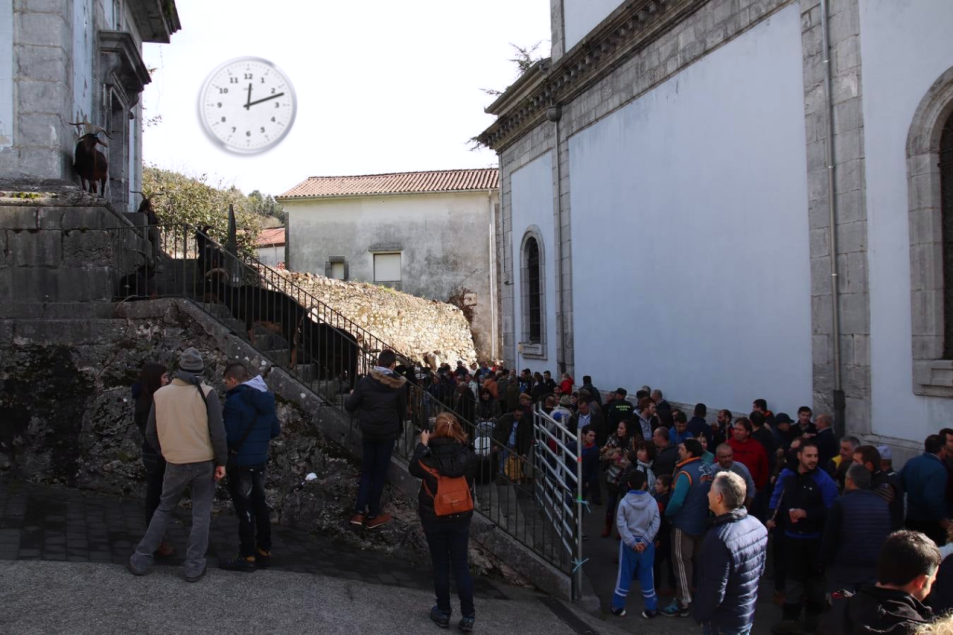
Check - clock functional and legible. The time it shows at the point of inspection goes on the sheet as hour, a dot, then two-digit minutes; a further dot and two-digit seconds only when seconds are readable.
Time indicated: 12.12
